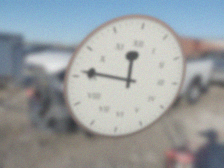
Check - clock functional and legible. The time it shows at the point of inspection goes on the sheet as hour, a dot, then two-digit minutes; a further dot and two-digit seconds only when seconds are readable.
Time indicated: 11.46
